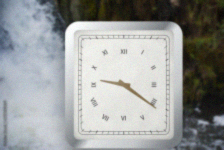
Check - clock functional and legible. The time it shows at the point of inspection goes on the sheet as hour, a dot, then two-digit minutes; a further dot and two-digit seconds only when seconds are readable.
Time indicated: 9.21
